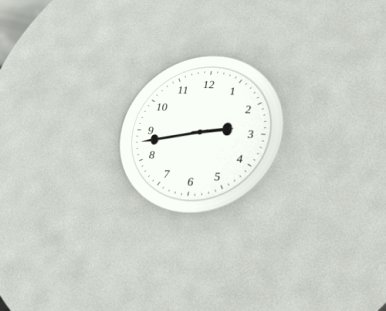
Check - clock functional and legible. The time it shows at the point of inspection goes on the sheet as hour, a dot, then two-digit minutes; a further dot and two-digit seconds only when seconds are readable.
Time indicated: 2.43
